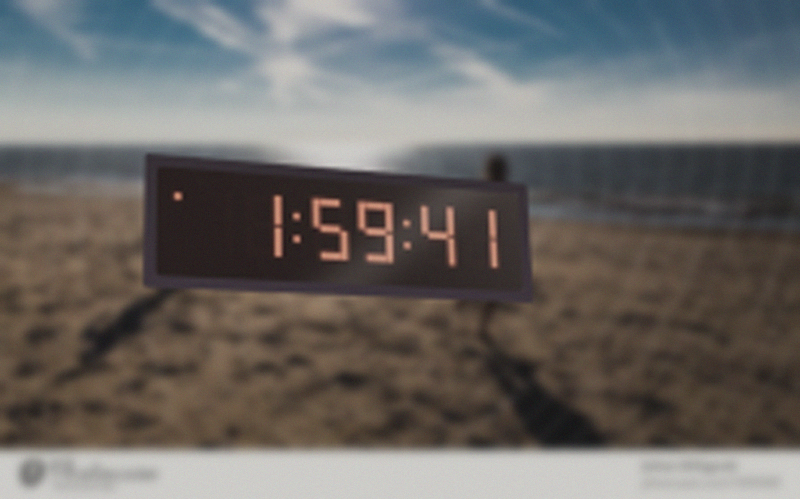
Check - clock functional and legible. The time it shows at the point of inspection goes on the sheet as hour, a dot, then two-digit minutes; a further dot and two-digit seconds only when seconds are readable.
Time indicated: 1.59.41
